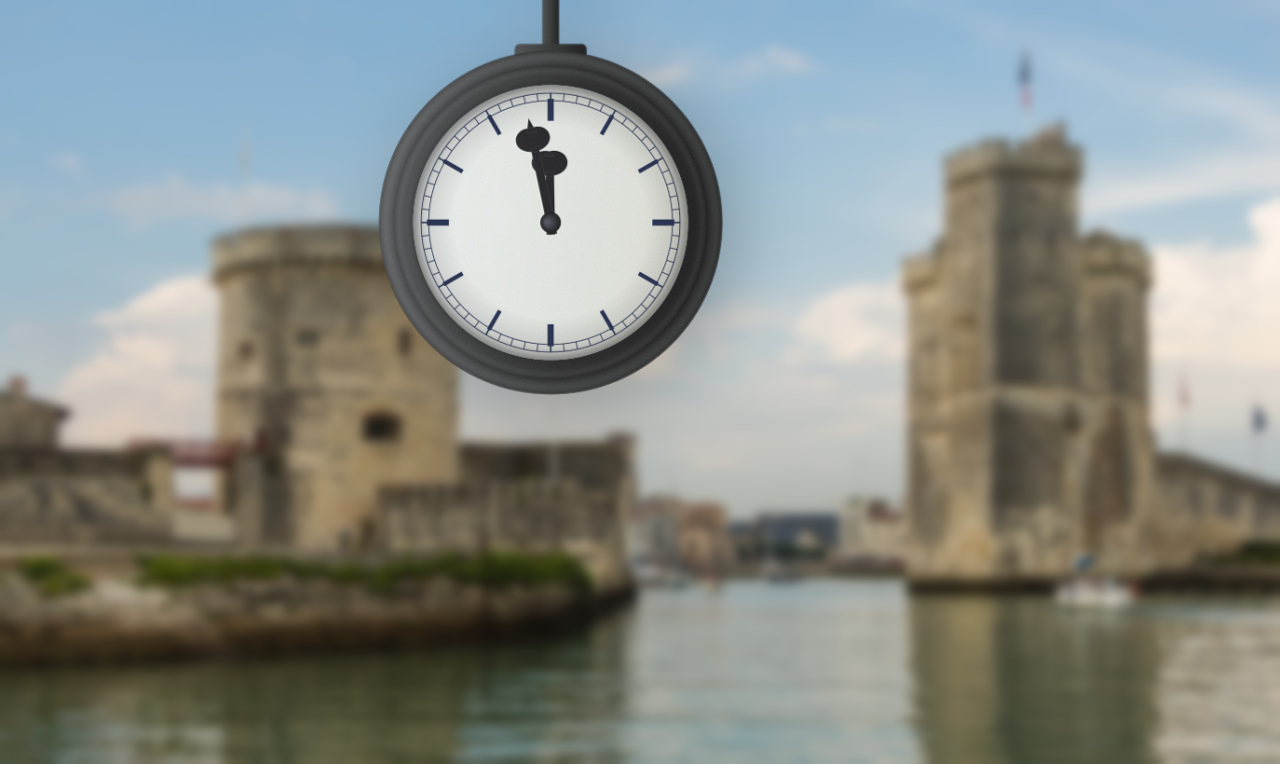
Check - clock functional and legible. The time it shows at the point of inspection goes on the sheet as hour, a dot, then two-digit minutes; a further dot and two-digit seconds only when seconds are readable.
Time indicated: 11.58
